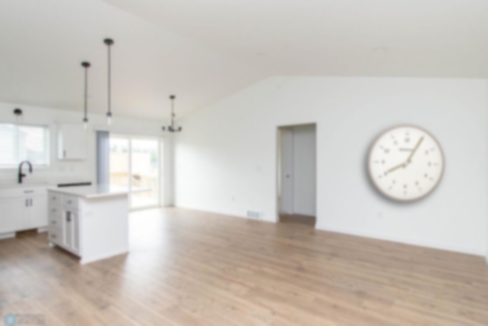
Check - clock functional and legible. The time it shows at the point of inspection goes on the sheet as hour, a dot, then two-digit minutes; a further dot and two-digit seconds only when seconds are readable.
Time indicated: 8.05
